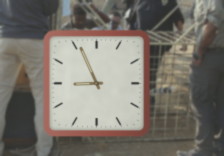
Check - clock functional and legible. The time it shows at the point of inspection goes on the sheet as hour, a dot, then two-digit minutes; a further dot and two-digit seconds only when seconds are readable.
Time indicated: 8.56
